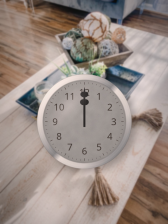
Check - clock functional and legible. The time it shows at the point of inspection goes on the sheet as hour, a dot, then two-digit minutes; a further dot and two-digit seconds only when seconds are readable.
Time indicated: 12.00
